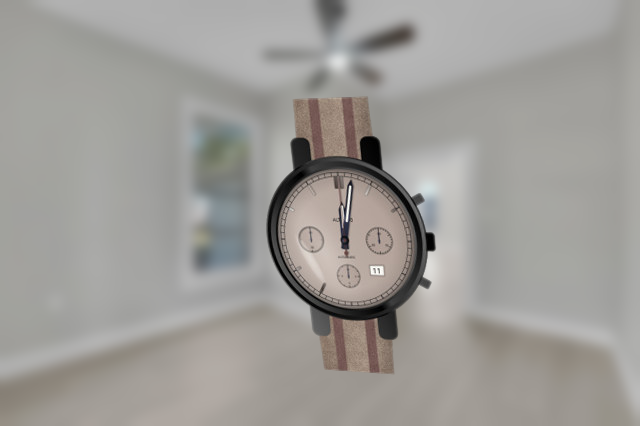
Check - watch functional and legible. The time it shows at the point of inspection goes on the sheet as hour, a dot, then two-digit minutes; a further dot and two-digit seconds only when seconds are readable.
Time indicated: 12.02
